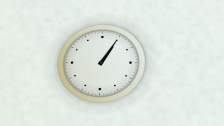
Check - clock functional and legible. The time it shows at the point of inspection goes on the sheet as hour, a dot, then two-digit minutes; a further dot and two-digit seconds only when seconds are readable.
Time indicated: 1.05
